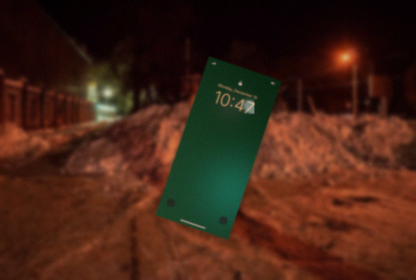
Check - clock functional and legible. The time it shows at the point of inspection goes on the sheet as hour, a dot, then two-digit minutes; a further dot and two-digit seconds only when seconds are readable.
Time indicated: 10.47
